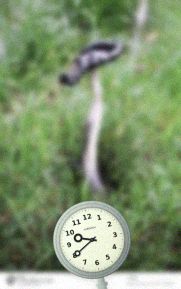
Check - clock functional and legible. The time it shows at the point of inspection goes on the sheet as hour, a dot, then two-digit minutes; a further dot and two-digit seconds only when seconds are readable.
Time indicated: 9.40
